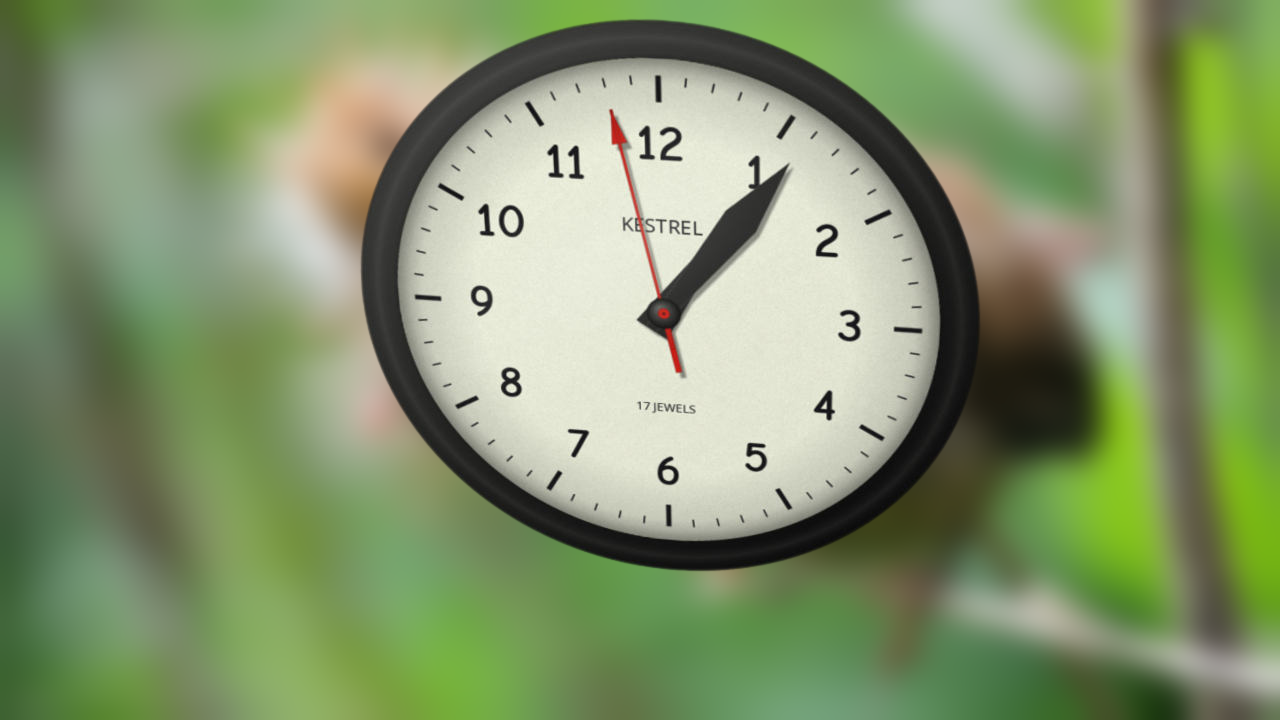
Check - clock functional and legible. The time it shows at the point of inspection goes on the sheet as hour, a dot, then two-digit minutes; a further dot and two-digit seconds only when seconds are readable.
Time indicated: 1.05.58
